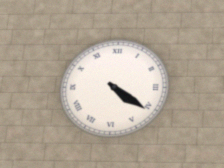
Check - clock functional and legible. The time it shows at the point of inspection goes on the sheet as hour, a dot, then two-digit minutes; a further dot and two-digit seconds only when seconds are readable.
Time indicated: 4.21
